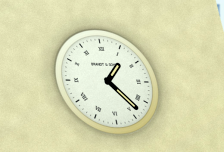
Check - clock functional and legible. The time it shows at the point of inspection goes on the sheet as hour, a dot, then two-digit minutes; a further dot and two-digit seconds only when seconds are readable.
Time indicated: 1.23
